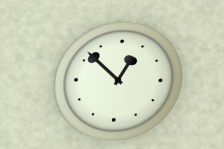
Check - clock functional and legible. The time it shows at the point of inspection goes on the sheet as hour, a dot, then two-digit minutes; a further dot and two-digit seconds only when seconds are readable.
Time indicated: 12.52
